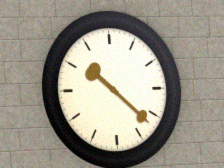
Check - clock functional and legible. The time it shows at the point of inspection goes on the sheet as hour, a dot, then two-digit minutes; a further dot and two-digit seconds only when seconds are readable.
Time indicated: 10.22
